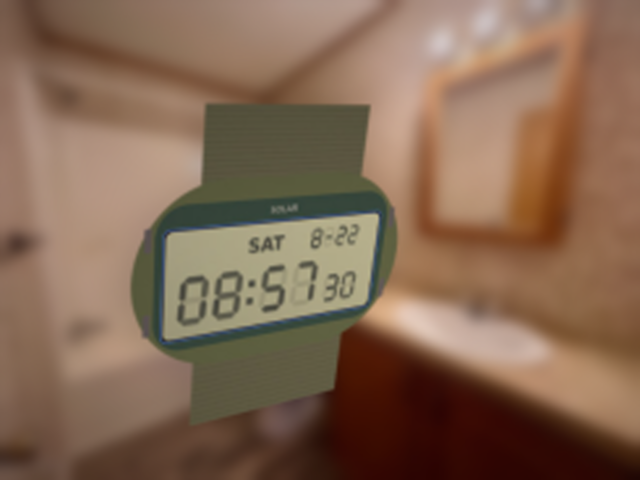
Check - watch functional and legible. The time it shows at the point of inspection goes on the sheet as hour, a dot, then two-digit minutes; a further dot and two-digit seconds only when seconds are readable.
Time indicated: 8.57.30
